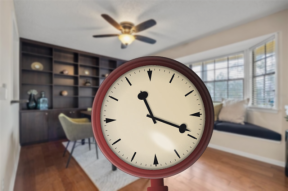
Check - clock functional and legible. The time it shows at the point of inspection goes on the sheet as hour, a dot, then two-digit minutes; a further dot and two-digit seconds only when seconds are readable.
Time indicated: 11.19
